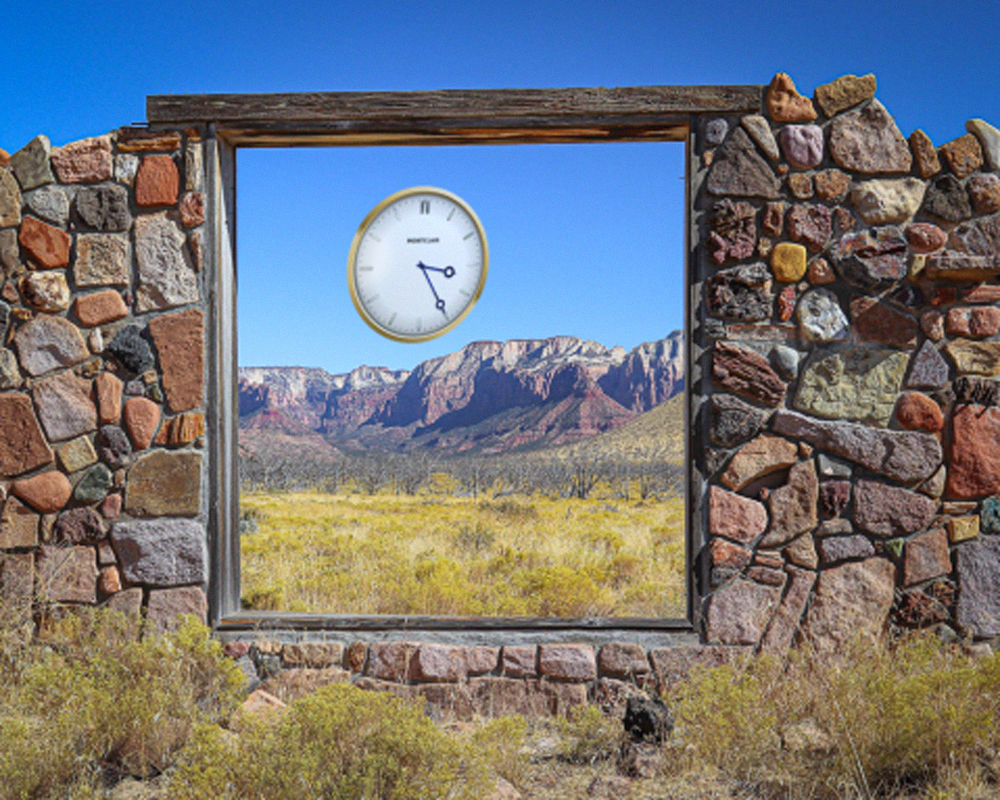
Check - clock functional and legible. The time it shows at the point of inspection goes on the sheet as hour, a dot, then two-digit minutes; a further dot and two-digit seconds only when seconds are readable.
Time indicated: 3.25
